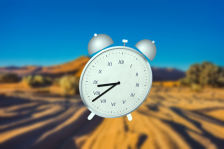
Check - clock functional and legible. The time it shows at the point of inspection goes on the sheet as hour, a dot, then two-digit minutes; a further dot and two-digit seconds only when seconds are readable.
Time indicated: 8.38
